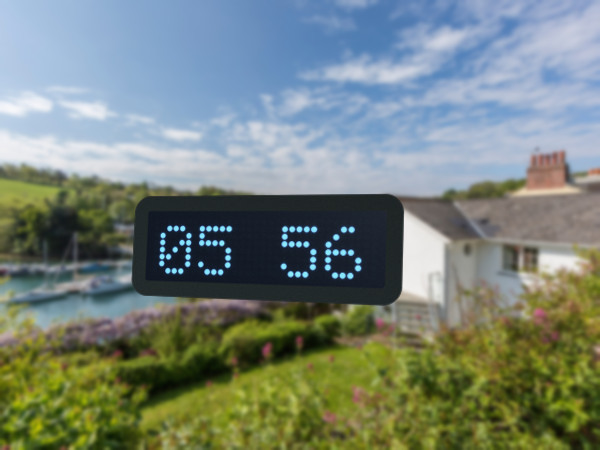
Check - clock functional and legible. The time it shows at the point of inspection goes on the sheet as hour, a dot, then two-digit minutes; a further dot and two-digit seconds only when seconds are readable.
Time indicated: 5.56
